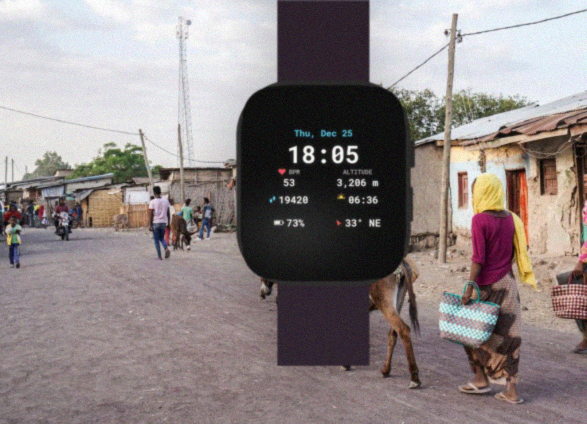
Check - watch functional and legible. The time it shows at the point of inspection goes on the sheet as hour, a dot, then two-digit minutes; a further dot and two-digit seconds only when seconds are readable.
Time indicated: 18.05
